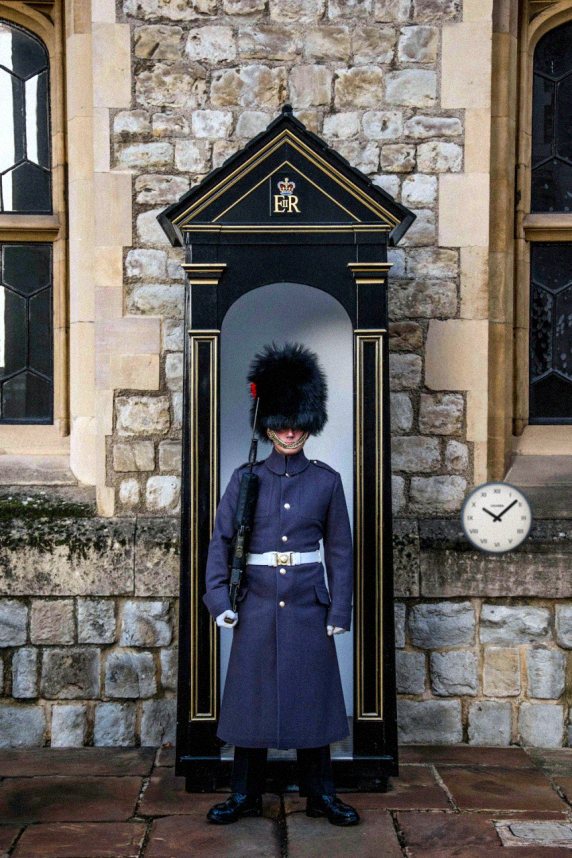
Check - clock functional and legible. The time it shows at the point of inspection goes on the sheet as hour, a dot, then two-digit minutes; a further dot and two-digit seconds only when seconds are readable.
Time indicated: 10.08
